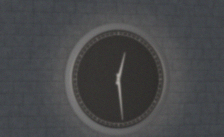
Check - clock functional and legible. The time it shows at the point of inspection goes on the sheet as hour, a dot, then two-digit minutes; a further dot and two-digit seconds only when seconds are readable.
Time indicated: 12.29
